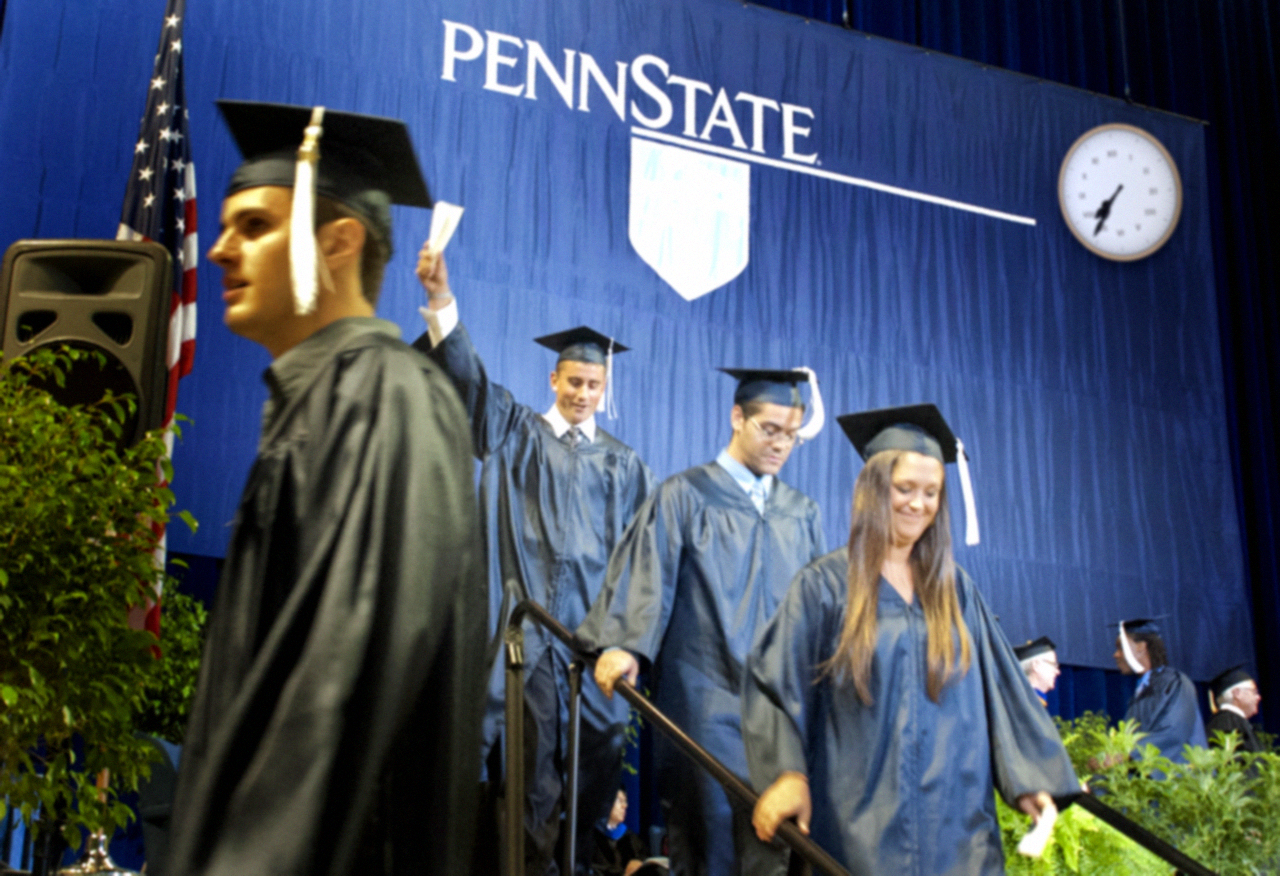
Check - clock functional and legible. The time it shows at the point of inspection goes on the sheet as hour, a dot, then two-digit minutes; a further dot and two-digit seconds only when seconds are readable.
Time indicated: 7.36
